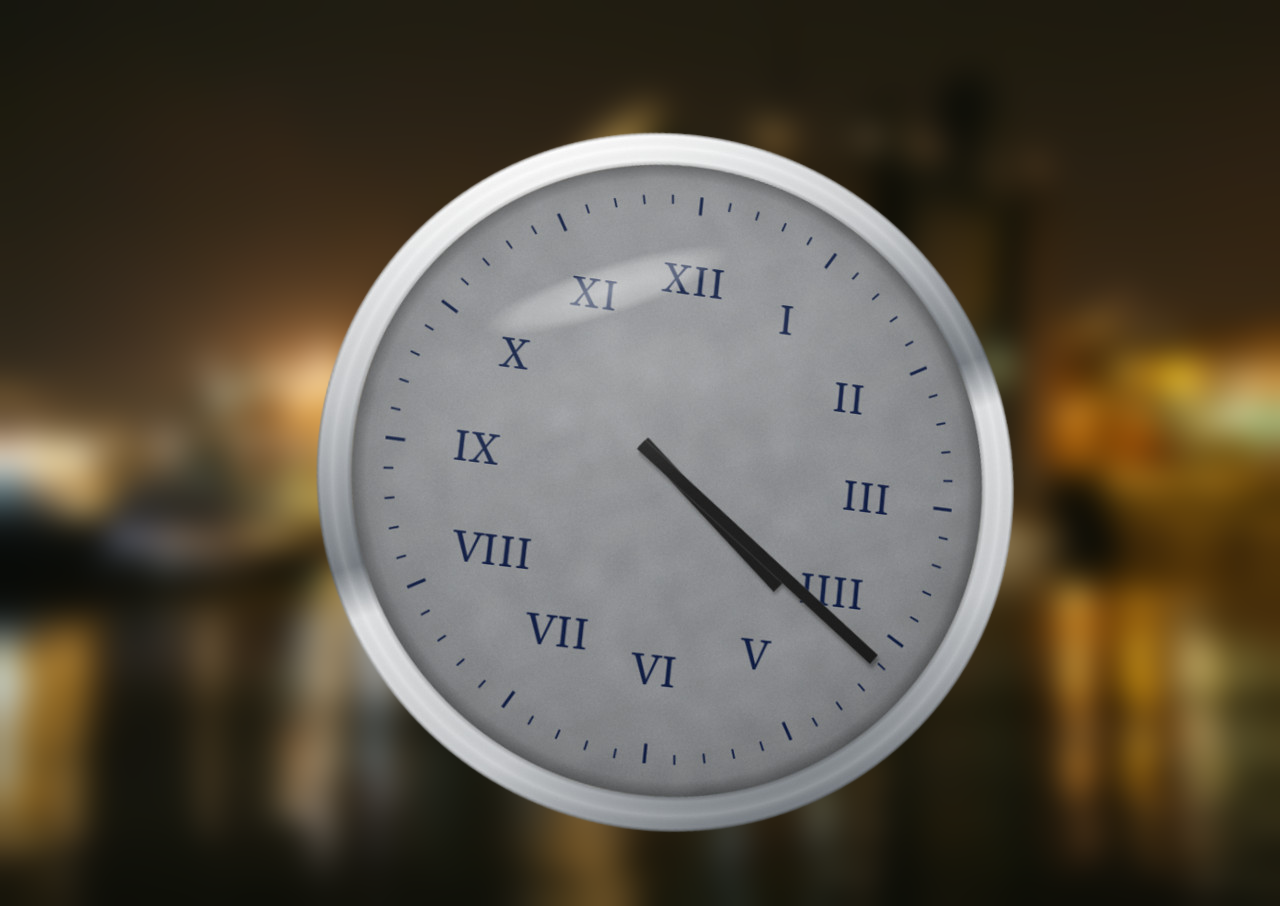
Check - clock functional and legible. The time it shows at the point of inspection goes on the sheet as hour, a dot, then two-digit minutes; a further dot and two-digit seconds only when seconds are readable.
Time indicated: 4.21
